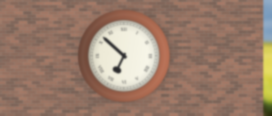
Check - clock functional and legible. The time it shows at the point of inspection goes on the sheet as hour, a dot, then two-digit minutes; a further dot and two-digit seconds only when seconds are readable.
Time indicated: 6.52
